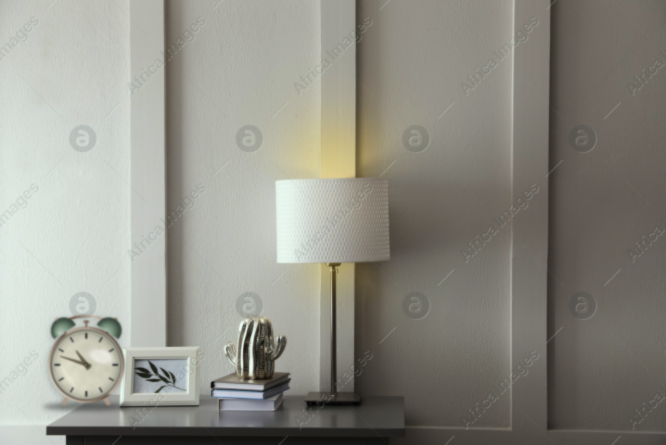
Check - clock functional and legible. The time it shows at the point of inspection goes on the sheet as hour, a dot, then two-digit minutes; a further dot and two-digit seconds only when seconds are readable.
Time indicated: 10.48
